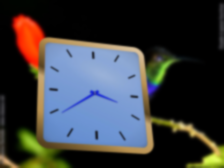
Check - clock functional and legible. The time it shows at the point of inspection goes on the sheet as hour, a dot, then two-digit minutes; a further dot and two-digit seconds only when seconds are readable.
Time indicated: 3.39
